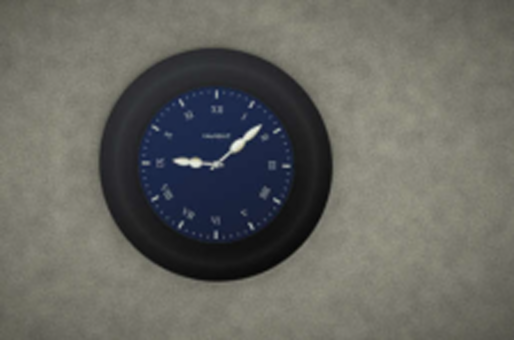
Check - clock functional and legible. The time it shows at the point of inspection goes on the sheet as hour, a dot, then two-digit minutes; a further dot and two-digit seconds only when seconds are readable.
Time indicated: 9.08
